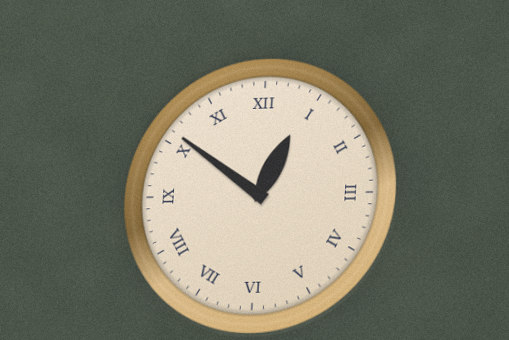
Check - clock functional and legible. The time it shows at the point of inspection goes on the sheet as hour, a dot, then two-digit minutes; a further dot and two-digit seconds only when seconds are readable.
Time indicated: 12.51
